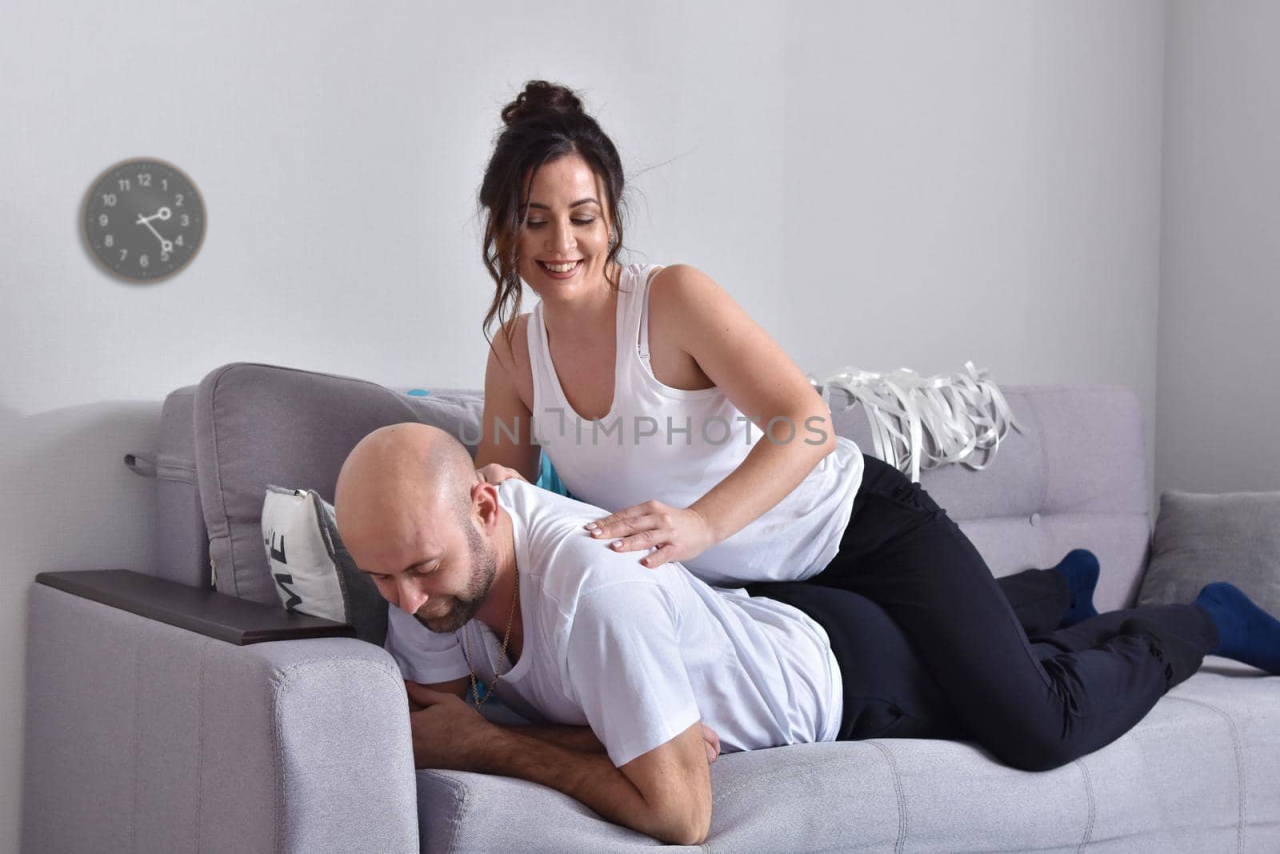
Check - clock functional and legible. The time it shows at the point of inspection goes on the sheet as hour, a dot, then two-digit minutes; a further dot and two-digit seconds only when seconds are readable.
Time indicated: 2.23
